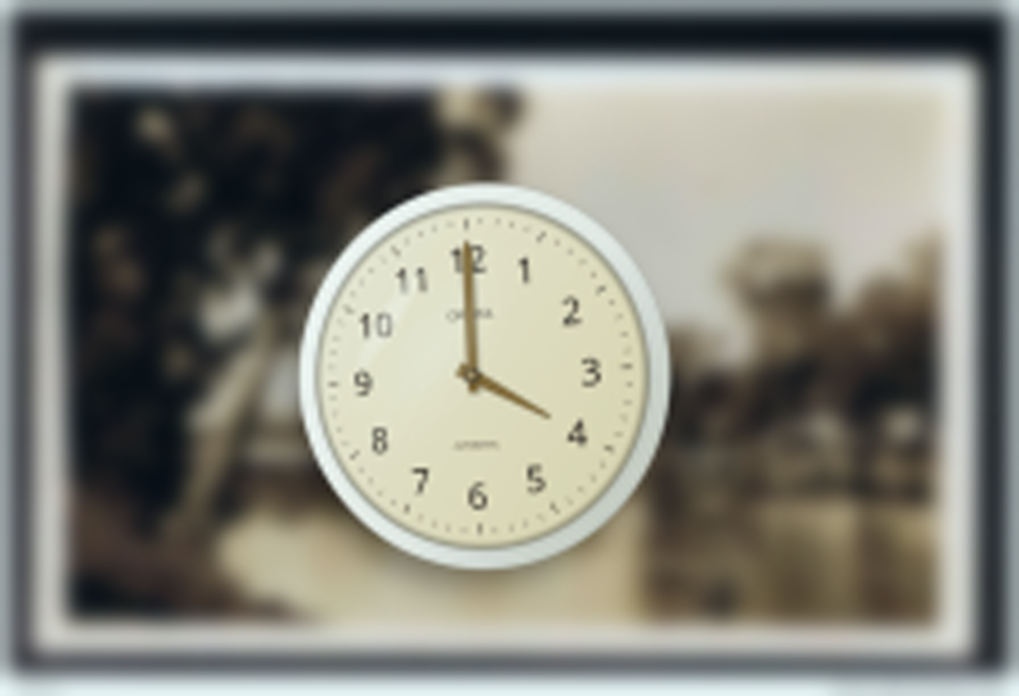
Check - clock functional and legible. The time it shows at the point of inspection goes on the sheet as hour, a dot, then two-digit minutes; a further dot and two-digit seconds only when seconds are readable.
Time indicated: 4.00
